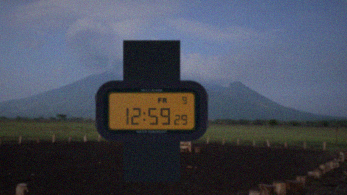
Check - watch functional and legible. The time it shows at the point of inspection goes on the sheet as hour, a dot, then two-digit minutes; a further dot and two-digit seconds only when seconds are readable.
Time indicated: 12.59.29
